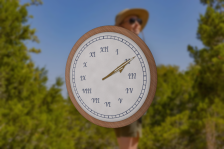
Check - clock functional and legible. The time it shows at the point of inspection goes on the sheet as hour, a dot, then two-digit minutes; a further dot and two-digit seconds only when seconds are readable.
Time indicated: 2.10
